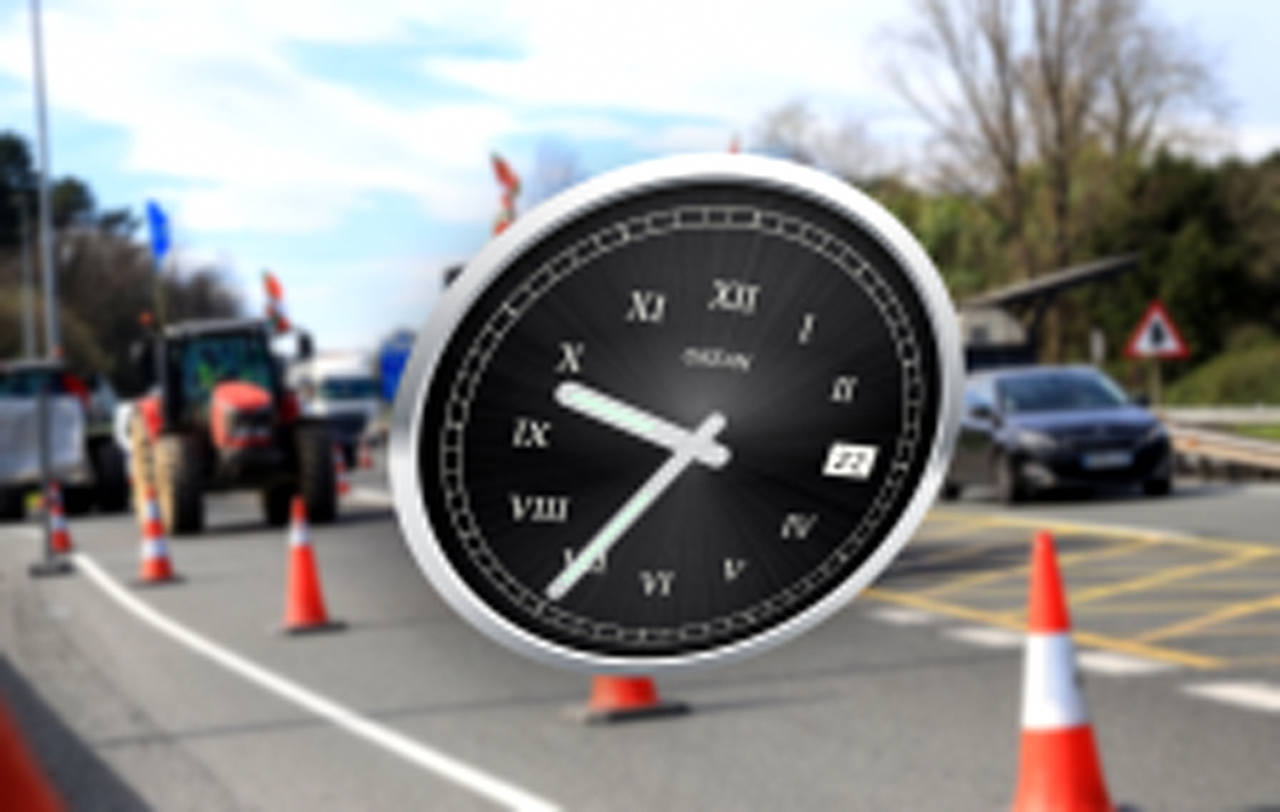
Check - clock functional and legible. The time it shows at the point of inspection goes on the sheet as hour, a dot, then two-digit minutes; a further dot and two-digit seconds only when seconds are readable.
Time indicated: 9.35
